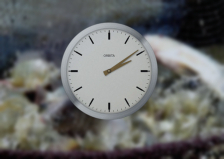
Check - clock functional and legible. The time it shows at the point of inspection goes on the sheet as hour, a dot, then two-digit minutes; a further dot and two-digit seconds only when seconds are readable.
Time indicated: 2.09
